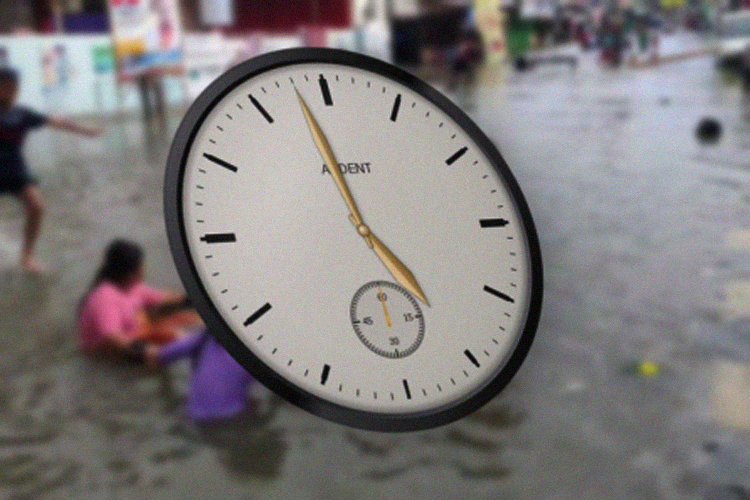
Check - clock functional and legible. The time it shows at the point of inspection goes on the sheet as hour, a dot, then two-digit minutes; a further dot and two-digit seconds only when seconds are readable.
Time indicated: 4.58
